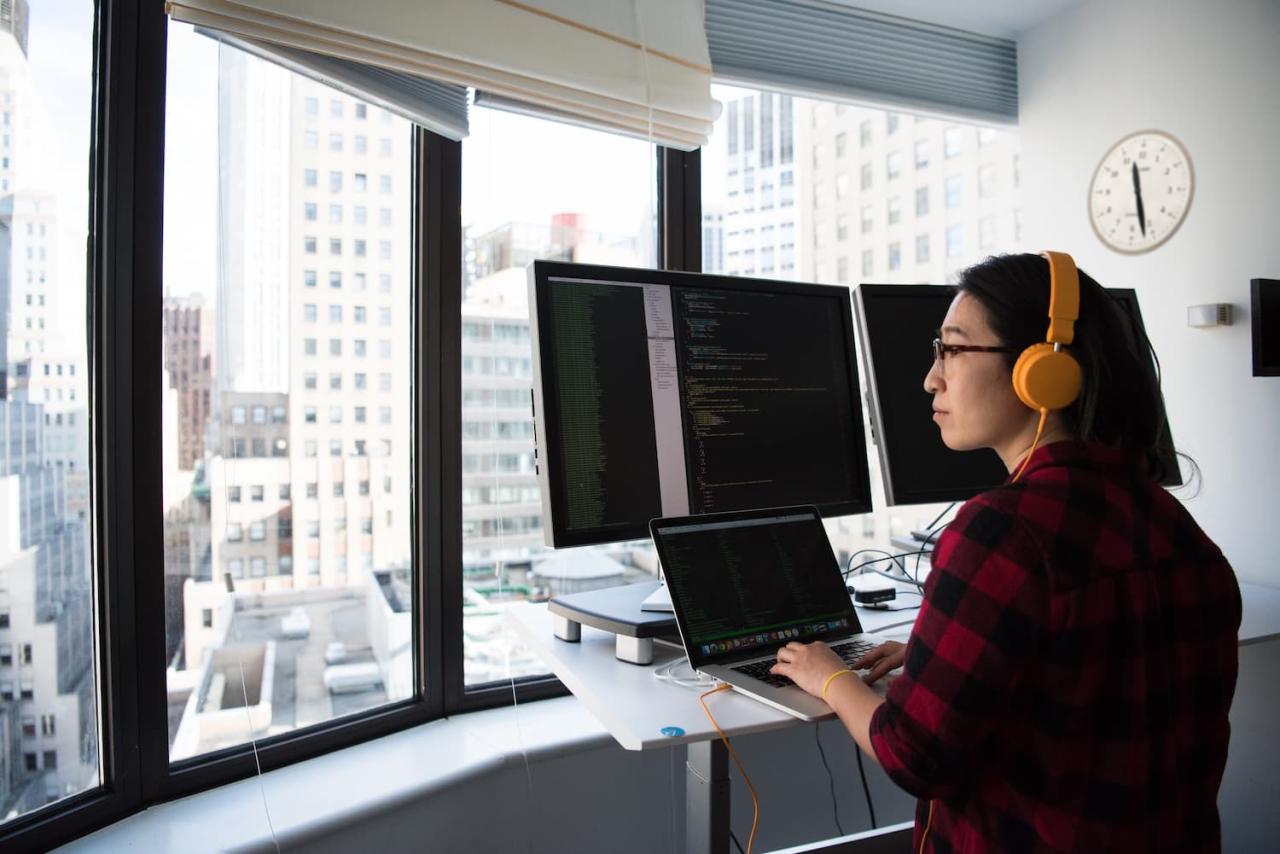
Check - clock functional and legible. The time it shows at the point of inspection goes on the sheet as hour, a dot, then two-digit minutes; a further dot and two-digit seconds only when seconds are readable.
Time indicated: 11.27
